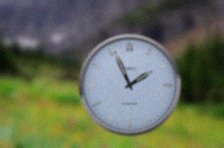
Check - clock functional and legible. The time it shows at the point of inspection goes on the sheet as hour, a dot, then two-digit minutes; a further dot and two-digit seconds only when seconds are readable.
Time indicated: 1.56
